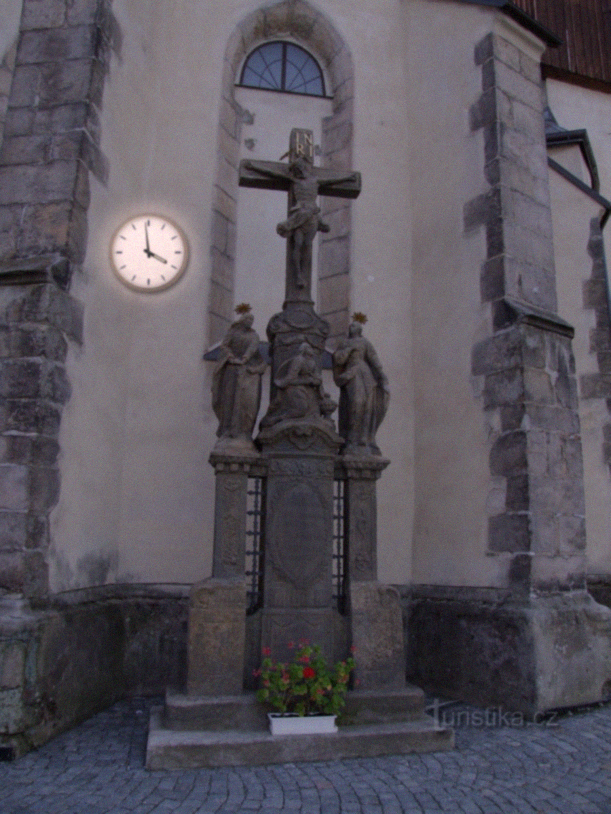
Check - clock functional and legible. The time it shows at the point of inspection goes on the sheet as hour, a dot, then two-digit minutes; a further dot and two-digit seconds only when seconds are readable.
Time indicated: 3.59
